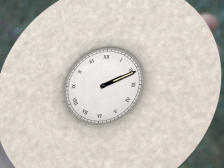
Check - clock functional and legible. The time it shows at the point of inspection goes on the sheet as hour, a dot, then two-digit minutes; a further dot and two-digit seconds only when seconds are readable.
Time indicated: 2.11
